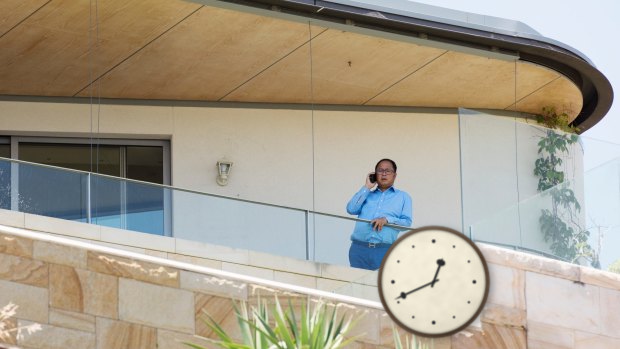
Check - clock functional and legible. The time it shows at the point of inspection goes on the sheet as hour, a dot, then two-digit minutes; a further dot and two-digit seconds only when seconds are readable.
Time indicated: 12.41
